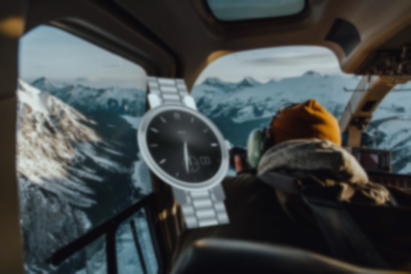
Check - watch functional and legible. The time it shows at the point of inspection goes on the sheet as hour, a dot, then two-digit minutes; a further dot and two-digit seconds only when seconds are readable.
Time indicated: 6.32
